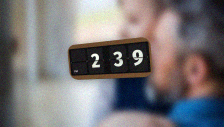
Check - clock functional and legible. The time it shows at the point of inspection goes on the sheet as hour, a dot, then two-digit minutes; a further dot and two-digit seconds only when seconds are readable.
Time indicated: 2.39
